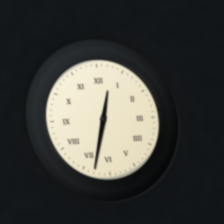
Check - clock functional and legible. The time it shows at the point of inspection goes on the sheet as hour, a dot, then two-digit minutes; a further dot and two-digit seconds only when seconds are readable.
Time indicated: 12.33
